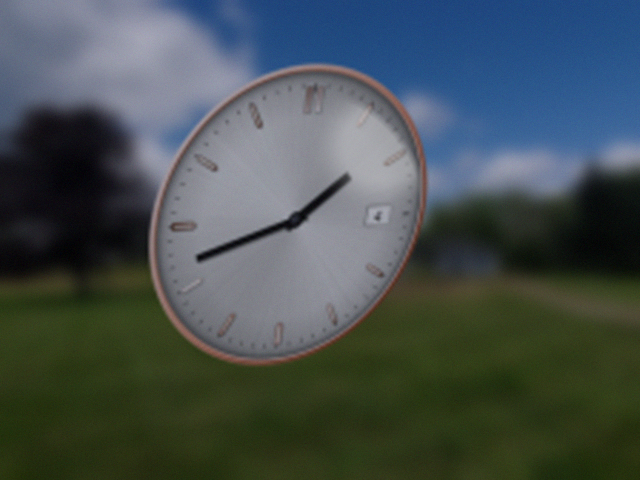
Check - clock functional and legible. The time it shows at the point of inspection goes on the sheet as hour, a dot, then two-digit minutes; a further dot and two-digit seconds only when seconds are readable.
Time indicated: 1.42
